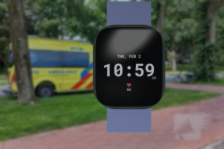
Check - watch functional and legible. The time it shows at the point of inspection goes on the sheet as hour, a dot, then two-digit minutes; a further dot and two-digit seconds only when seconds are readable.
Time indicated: 10.59
